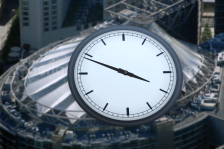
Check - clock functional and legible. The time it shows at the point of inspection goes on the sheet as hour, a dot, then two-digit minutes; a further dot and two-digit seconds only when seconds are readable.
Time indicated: 3.49
